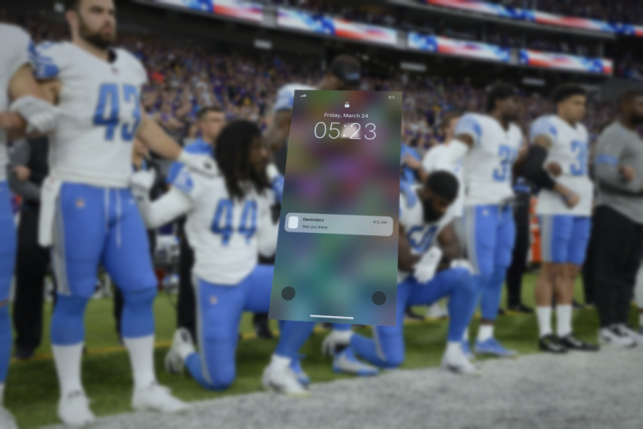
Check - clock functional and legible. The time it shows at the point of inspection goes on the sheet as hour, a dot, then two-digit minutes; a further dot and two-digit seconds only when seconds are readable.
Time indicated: 5.23
